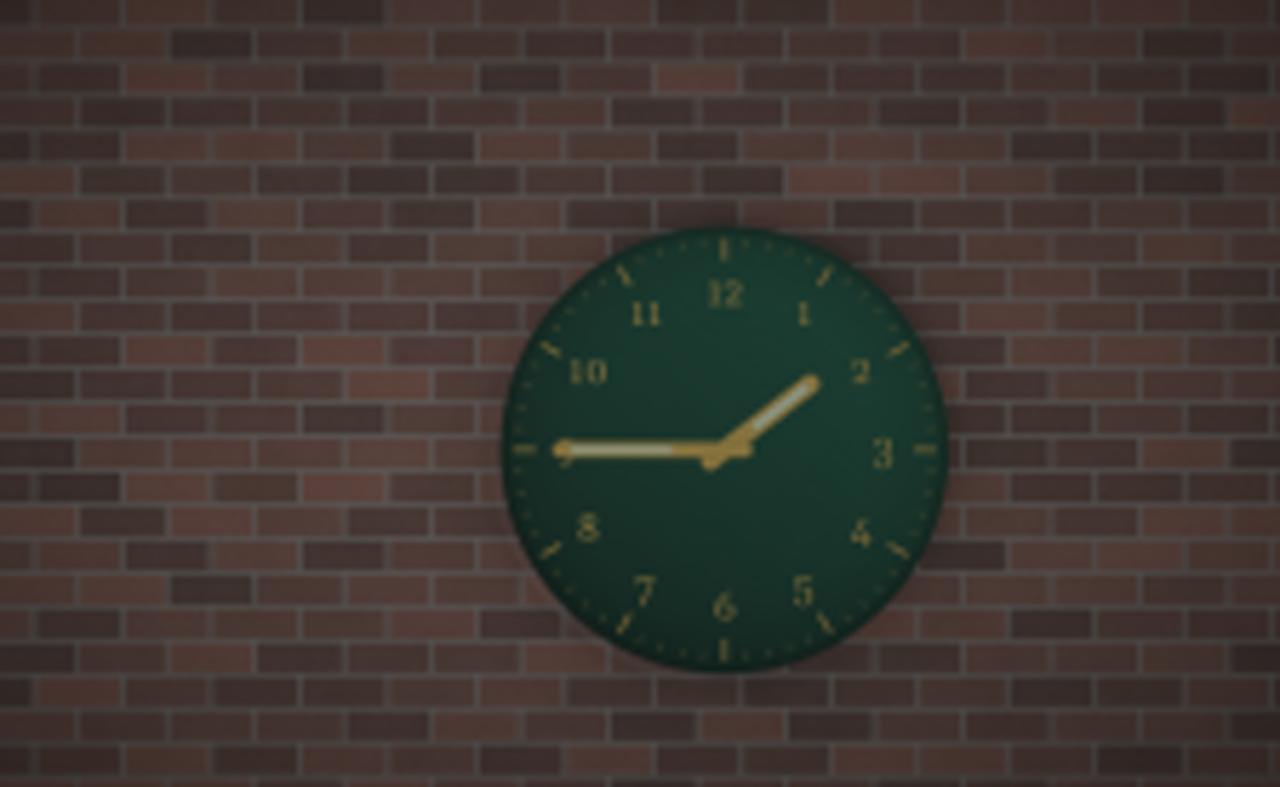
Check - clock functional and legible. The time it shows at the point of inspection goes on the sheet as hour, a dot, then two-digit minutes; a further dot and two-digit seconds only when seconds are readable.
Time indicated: 1.45
